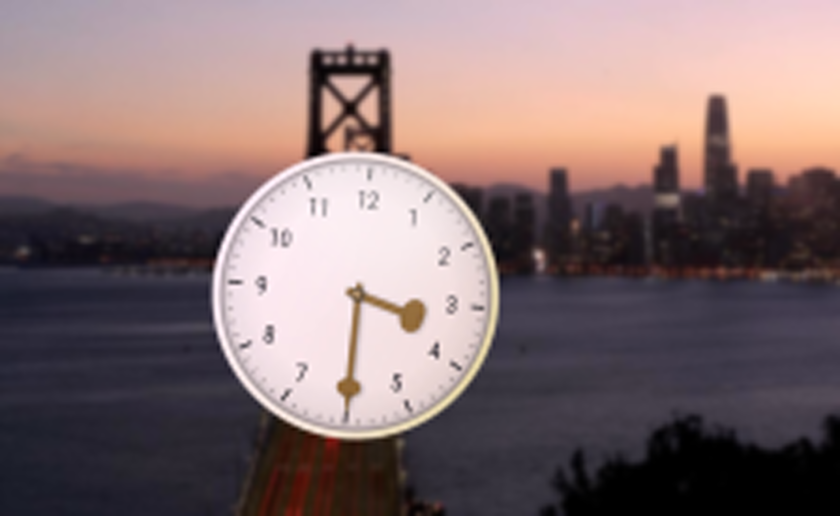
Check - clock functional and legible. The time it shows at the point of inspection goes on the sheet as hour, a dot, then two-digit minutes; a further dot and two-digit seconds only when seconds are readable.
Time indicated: 3.30
